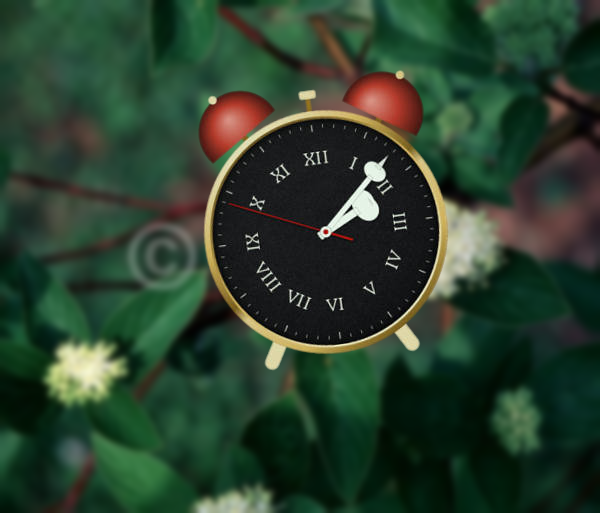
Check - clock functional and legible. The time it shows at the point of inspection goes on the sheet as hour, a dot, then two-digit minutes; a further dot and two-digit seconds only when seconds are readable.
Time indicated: 2.07.49
